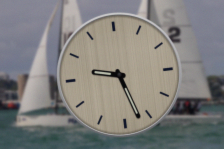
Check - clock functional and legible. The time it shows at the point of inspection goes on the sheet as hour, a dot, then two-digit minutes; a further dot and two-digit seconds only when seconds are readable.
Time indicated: 9.27
